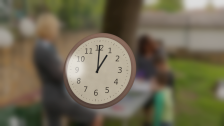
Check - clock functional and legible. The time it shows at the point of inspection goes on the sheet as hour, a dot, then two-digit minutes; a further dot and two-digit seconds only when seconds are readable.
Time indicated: 1.00
